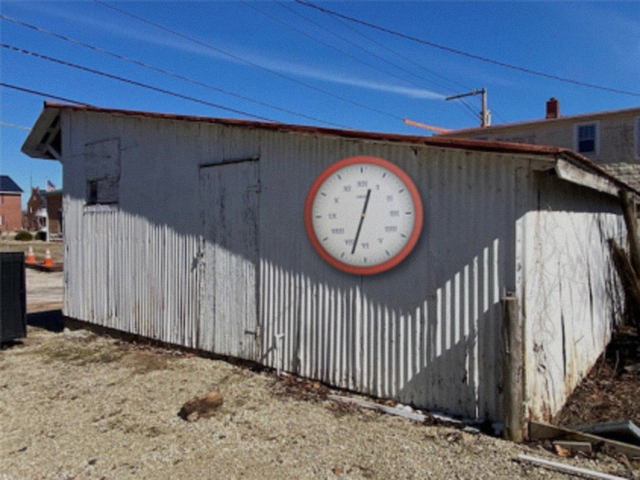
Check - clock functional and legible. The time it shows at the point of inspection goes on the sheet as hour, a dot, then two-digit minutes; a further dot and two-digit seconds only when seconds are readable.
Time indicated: 12.33
